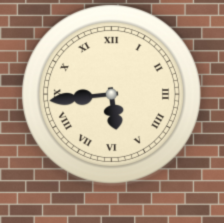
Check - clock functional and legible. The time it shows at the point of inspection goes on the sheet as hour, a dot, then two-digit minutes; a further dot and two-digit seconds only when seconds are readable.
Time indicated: 5.44
